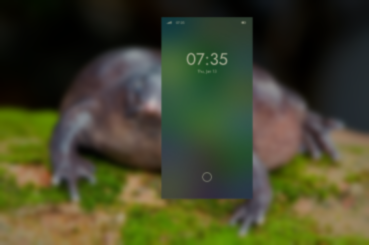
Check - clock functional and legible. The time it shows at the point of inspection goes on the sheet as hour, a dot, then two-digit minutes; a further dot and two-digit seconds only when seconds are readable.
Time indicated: 7.35
